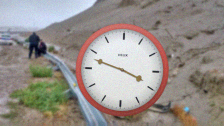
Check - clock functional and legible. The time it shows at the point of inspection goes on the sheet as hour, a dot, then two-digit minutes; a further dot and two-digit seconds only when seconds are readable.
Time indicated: 3.48
